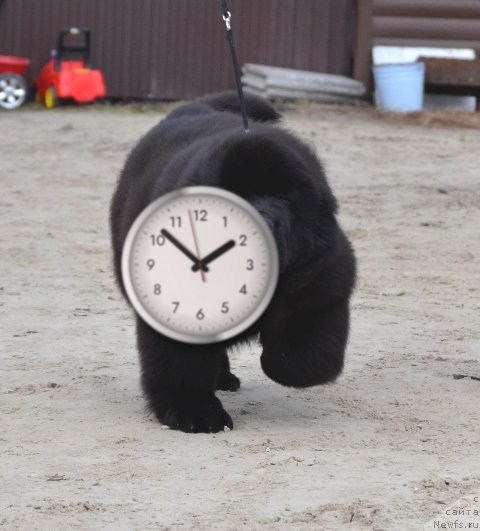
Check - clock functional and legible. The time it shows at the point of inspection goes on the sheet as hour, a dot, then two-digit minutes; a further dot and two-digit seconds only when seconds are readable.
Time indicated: 1.51.58
